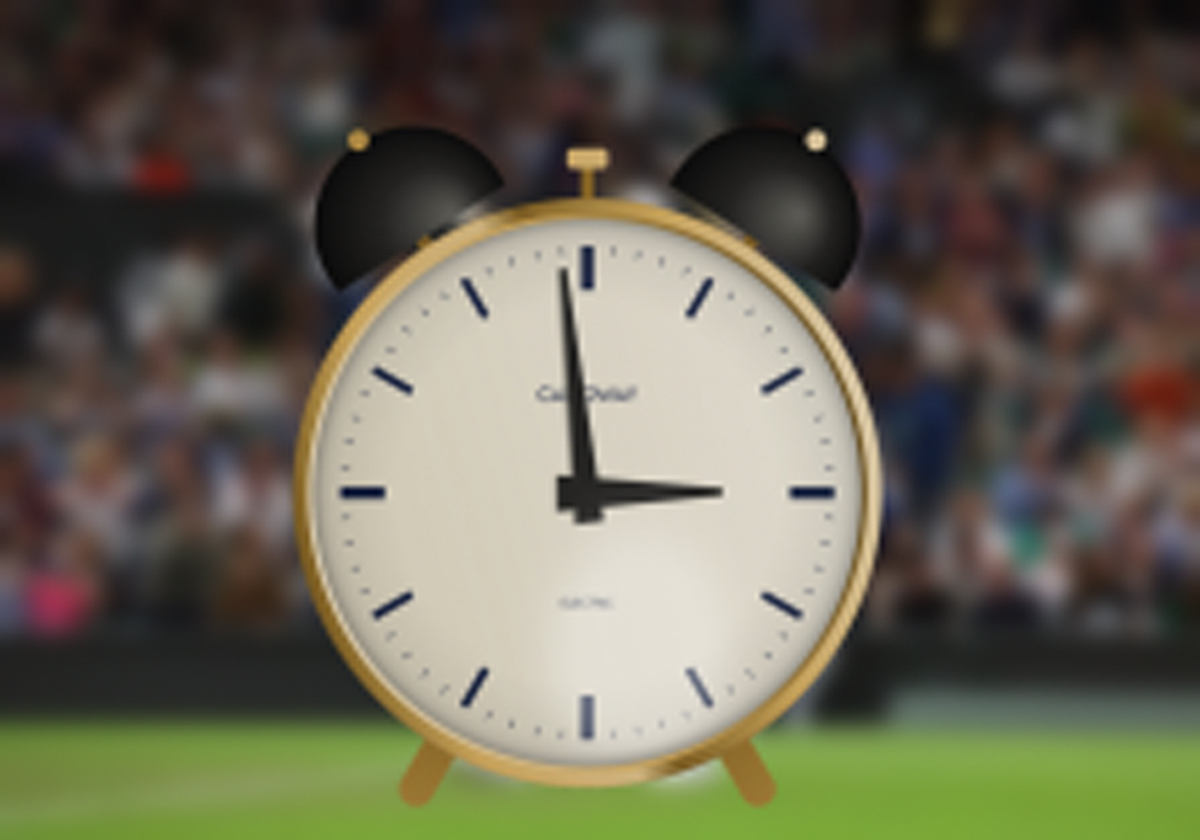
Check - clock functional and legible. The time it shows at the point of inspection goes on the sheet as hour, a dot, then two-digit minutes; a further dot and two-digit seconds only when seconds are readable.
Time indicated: 2.59
